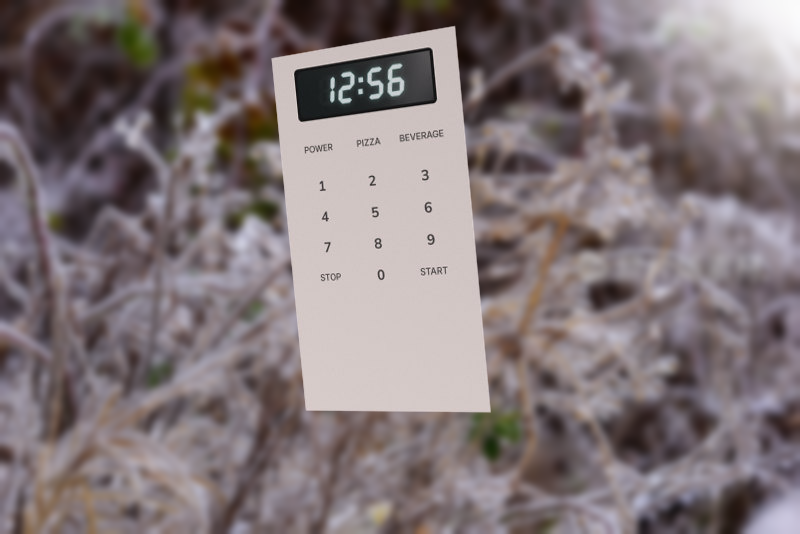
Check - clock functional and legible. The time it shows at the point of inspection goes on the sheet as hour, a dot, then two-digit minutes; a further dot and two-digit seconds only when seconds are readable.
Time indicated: 12.56
